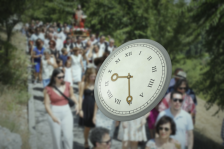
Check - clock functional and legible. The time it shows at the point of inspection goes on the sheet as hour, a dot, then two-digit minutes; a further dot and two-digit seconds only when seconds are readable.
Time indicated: 9.30
